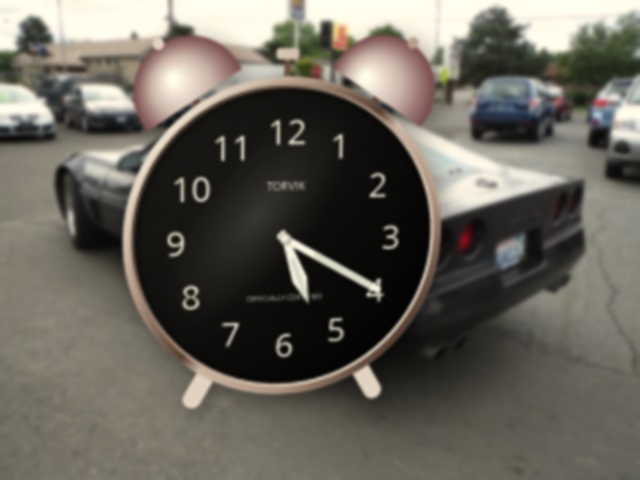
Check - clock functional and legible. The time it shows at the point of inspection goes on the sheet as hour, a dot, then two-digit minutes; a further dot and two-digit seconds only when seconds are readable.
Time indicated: 5.20
